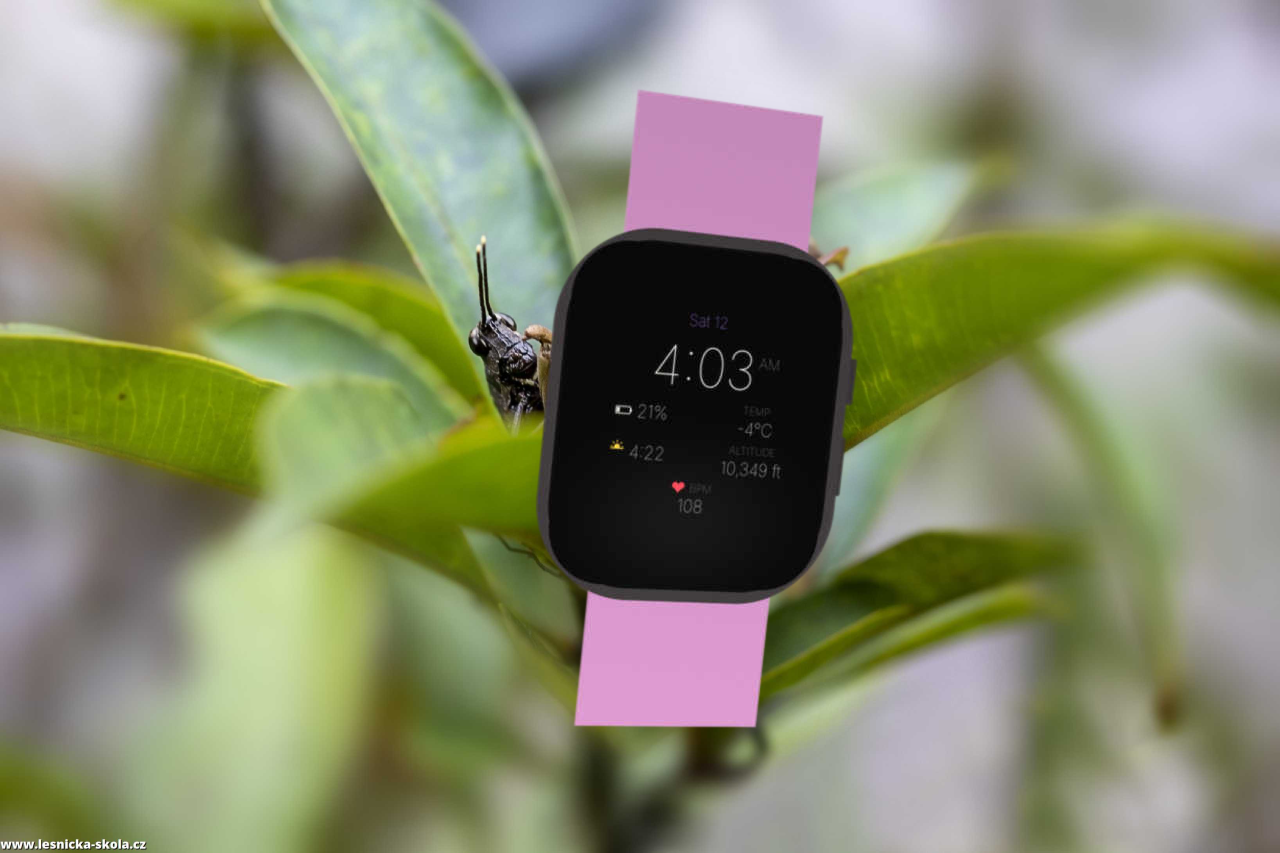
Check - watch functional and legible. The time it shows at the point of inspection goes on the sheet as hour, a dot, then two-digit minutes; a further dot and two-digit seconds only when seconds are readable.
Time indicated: 4.03
